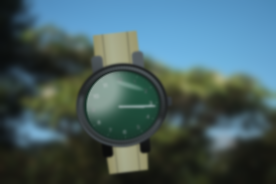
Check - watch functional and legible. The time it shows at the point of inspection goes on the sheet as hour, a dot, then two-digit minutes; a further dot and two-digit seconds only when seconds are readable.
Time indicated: 3.16
